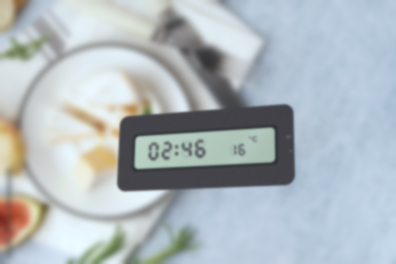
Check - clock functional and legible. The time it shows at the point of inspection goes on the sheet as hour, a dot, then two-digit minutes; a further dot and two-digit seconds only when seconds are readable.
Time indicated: 2.46
